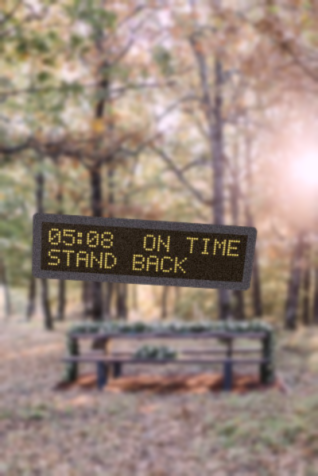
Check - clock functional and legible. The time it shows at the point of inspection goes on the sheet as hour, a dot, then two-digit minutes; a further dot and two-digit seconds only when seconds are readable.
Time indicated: 5.08
